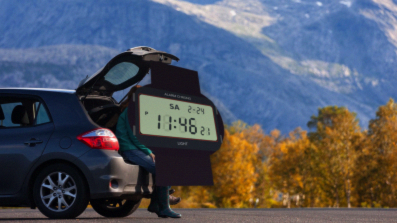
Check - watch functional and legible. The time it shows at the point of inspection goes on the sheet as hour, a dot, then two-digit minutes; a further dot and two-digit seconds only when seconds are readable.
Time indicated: 11.46
